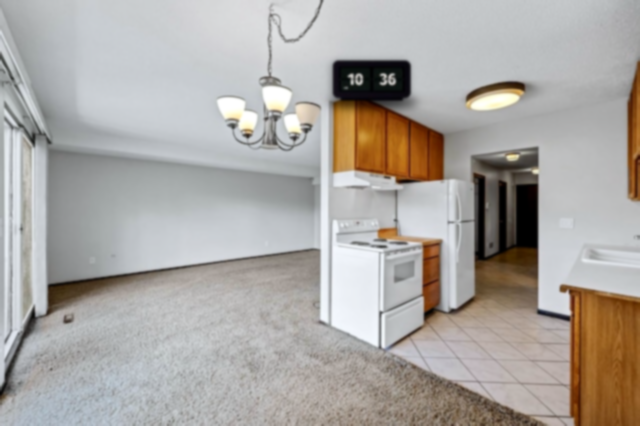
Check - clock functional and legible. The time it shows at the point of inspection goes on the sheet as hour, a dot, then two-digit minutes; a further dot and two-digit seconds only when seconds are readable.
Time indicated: 10.36
